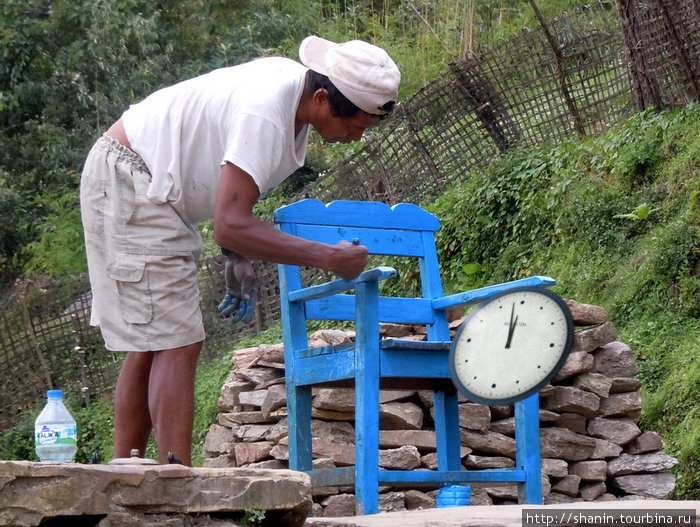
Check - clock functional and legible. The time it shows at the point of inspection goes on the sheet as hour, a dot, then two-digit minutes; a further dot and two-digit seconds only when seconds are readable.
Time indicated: 11.58
